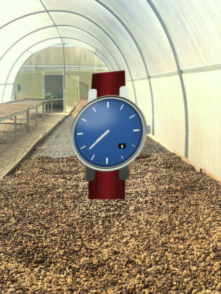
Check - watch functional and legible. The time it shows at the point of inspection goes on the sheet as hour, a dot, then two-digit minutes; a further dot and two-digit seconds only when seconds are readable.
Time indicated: 7.38
